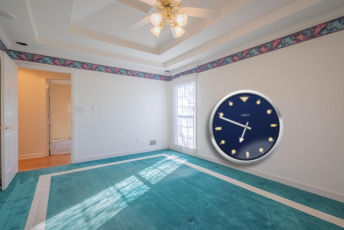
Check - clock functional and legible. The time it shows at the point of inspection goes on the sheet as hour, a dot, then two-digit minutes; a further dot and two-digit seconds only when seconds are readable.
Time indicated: 6.49
